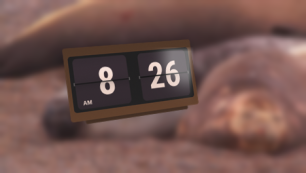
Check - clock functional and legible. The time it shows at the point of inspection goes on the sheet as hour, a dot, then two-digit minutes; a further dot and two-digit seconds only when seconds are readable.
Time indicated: 8.26
